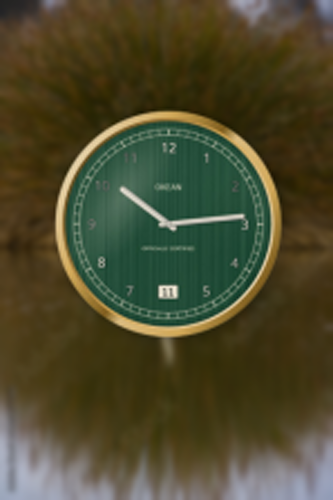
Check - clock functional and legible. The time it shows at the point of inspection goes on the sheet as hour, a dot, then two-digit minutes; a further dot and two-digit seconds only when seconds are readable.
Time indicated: 10.14
